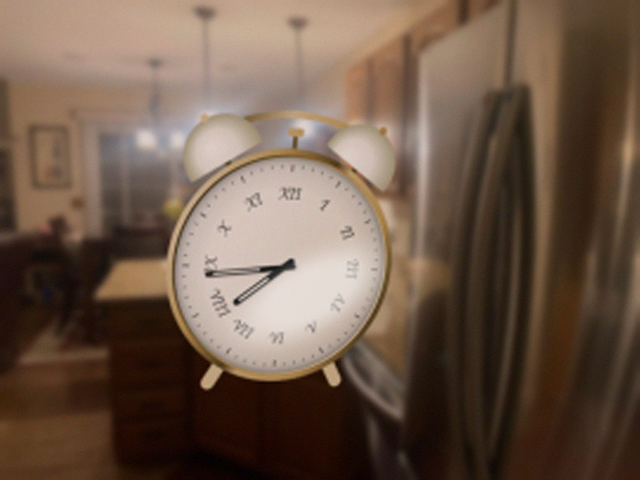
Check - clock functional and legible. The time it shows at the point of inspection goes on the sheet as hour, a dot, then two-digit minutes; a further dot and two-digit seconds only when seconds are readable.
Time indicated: 7.44
